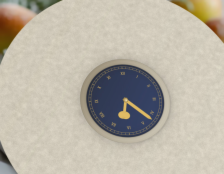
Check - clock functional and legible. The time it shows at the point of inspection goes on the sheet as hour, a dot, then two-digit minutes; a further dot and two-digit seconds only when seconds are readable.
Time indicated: 6.22
